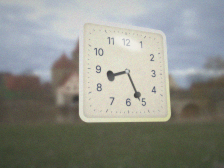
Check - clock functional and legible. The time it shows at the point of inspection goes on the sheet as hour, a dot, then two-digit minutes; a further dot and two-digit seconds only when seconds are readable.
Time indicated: 8.26
